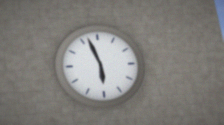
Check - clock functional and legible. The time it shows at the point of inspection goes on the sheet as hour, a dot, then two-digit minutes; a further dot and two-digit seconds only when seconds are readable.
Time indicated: 5.57
